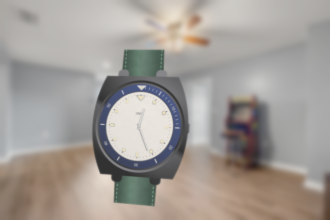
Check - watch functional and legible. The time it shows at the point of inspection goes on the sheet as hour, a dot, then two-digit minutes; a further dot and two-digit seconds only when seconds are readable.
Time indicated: 12.26
